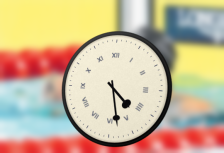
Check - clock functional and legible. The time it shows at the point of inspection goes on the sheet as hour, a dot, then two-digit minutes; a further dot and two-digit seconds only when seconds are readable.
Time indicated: 4.28
